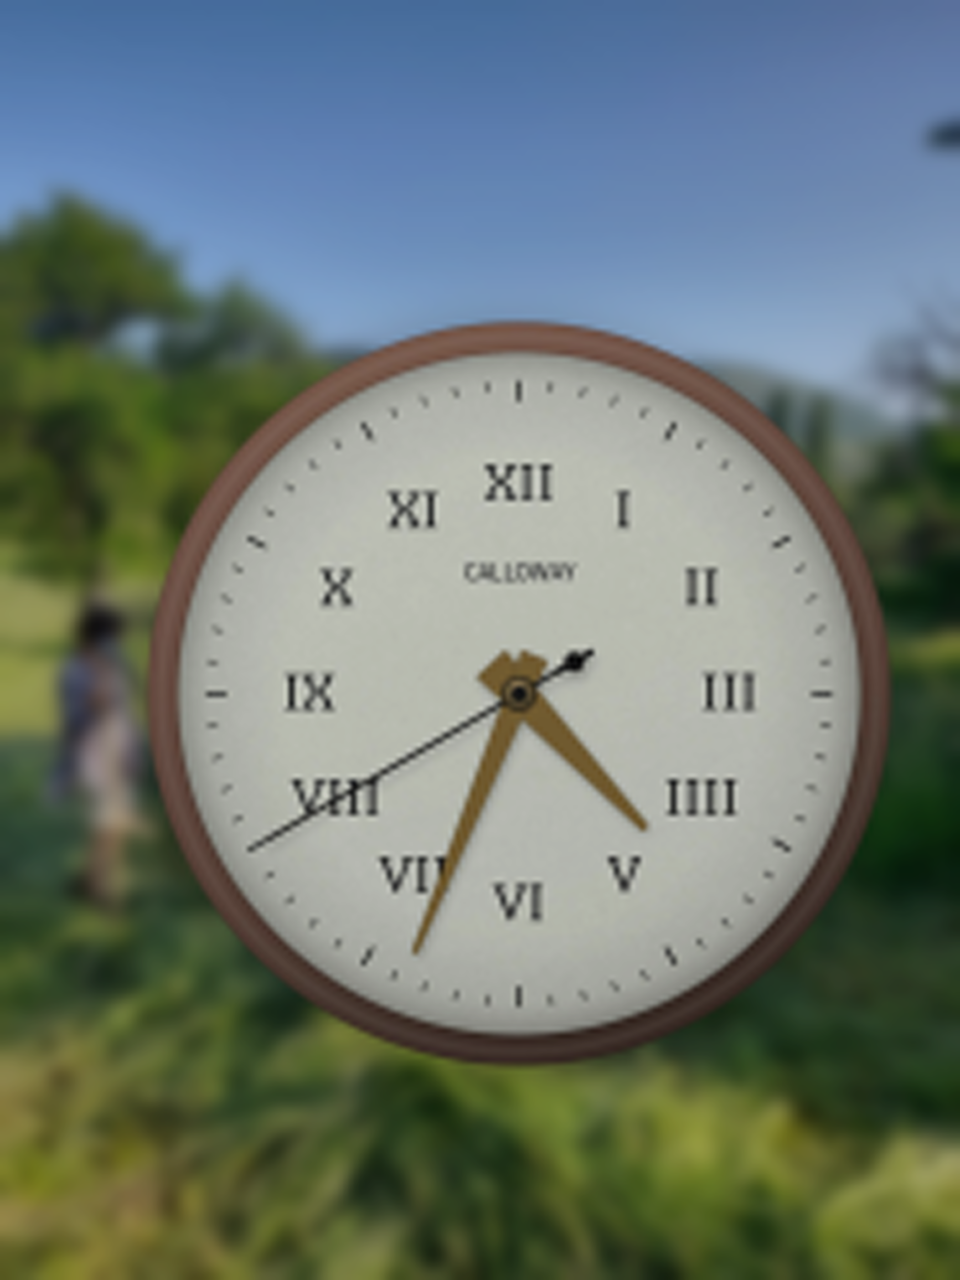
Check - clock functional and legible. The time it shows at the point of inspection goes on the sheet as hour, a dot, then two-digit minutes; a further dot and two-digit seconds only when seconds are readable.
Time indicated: 4.33.40
